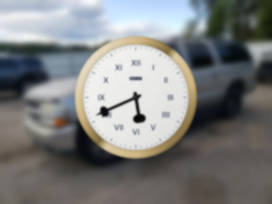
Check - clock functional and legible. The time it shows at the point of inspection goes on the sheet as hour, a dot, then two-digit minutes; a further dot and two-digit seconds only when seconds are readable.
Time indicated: 5.41
